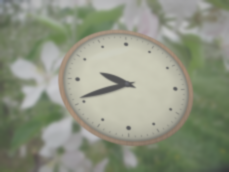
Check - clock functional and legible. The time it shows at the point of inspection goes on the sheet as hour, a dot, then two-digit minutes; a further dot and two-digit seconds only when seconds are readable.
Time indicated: 9.41
